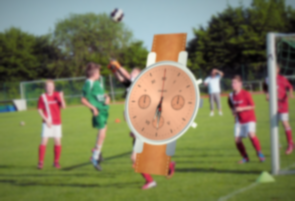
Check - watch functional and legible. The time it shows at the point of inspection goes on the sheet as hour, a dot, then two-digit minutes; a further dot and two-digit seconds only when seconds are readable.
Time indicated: 6.30
